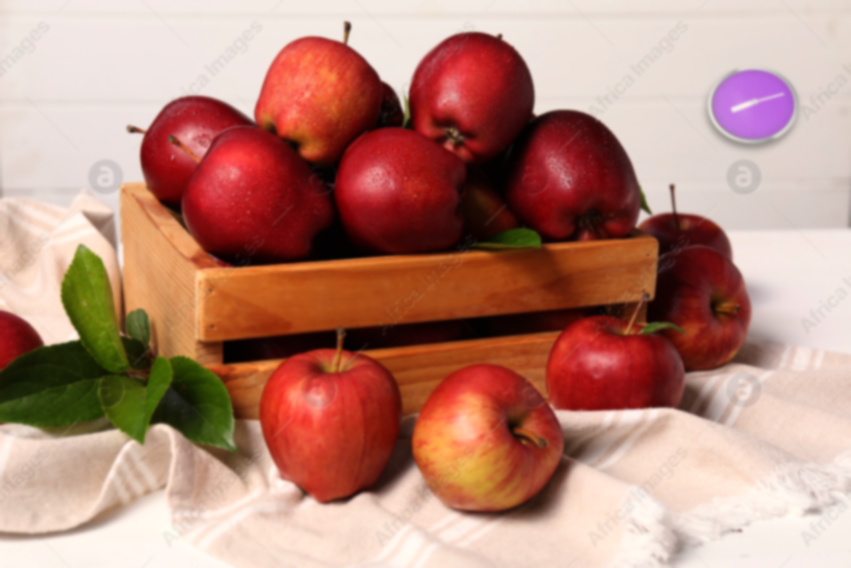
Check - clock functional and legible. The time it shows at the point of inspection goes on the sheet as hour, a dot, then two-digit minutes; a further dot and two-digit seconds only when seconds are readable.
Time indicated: 8.12
